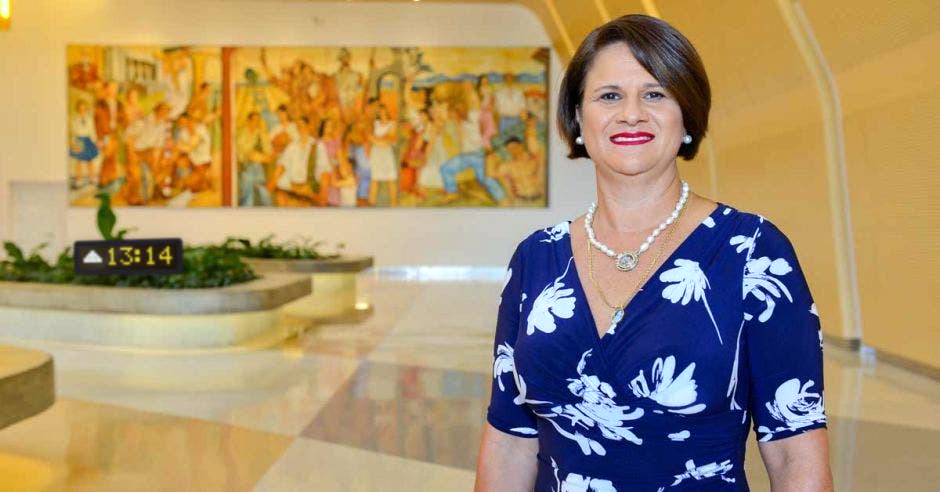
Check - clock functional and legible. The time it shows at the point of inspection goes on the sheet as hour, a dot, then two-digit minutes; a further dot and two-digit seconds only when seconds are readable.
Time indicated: 13.14
